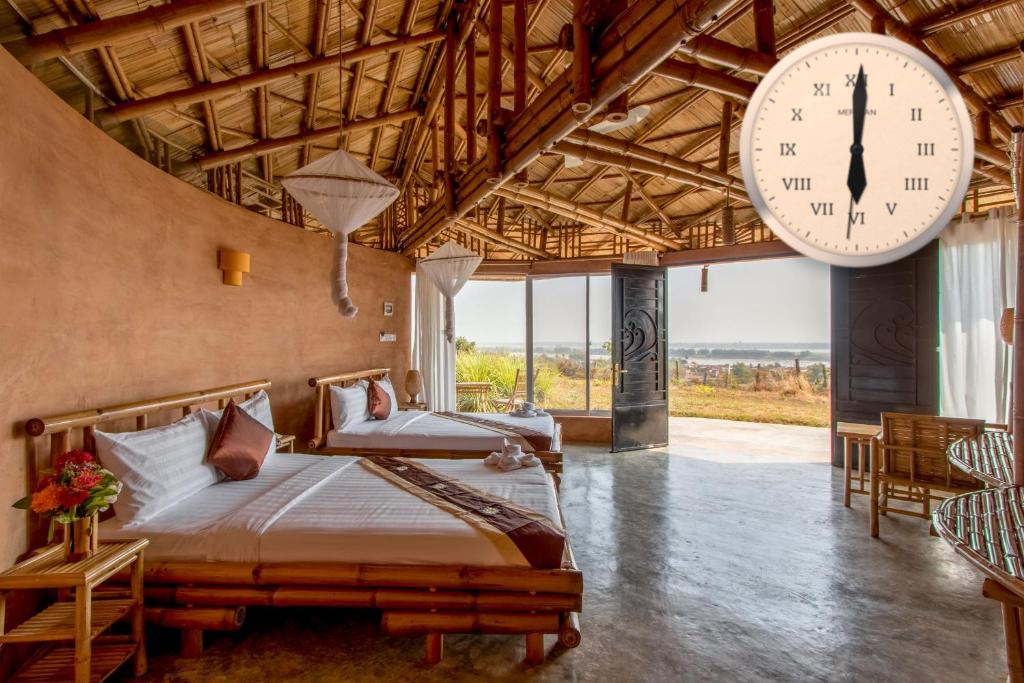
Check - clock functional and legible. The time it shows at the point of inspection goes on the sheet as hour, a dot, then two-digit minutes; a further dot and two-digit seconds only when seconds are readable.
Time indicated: 6.00.31
